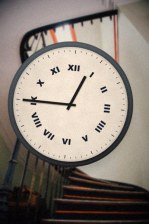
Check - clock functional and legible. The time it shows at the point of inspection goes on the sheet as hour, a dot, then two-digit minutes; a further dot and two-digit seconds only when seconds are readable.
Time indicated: 12.45
